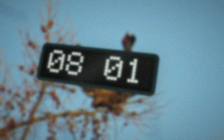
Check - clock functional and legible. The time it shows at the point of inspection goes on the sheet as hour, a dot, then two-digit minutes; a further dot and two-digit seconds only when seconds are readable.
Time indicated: 8.01
